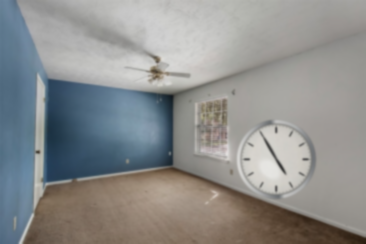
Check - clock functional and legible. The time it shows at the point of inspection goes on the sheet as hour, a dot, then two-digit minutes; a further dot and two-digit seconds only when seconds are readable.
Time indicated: 4.55
